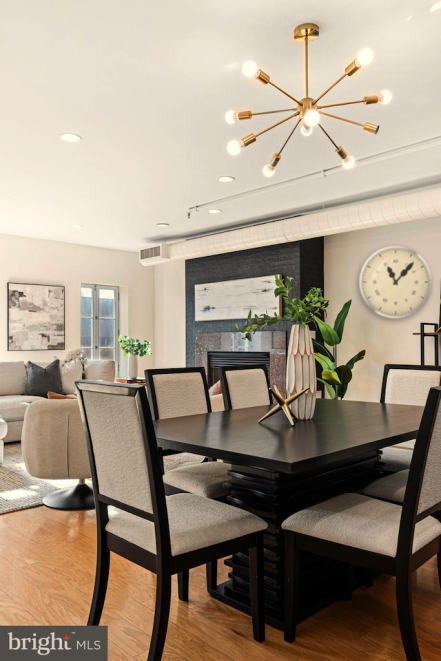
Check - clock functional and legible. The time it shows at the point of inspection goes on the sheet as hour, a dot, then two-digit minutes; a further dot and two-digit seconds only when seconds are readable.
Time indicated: 11.07
